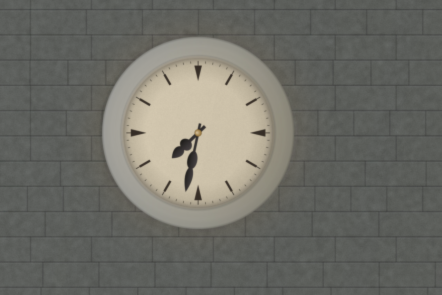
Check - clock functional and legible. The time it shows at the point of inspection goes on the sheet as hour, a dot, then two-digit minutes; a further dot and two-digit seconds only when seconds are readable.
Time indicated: 7.32
